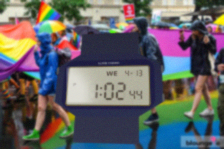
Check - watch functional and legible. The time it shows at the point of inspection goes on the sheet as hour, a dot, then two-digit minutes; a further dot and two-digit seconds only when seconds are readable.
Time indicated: 1.02.44
